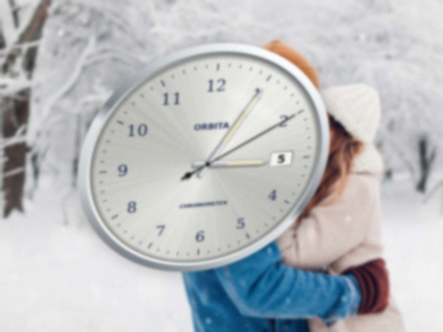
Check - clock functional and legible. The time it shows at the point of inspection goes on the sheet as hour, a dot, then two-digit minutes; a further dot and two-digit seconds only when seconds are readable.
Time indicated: 3.05.10
